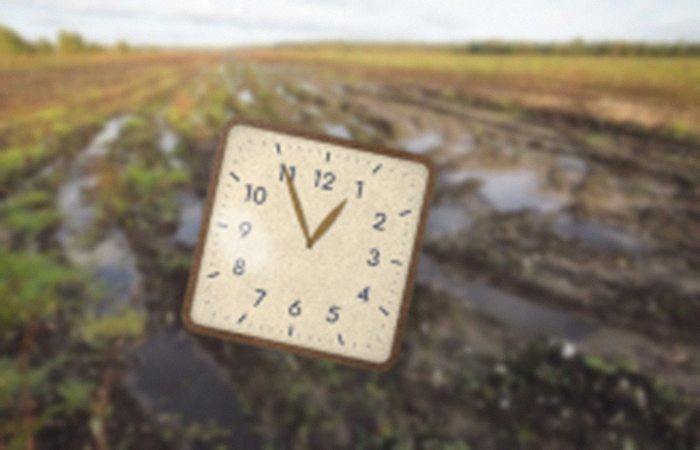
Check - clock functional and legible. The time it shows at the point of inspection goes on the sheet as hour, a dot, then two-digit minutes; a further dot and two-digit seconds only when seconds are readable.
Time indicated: 12.55
